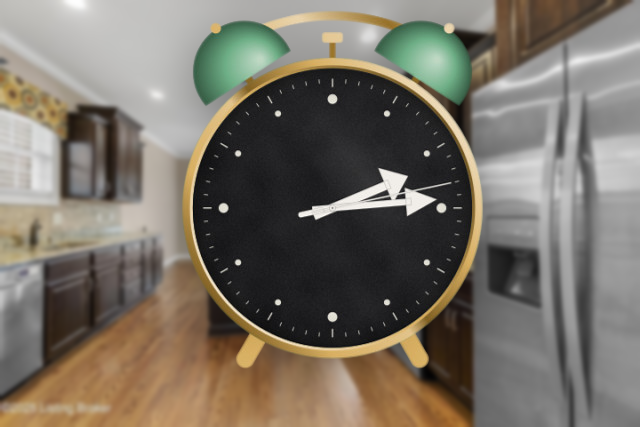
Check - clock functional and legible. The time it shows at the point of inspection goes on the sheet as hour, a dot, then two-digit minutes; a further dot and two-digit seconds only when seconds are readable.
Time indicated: 2.14.13
